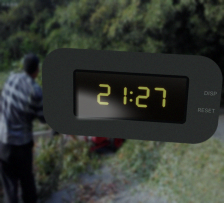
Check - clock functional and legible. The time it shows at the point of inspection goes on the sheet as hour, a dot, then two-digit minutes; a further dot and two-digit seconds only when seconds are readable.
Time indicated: 21.27
